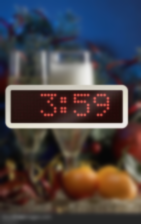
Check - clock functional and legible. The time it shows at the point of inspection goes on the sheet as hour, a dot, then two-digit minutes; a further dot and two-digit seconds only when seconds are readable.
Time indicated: 3.59
